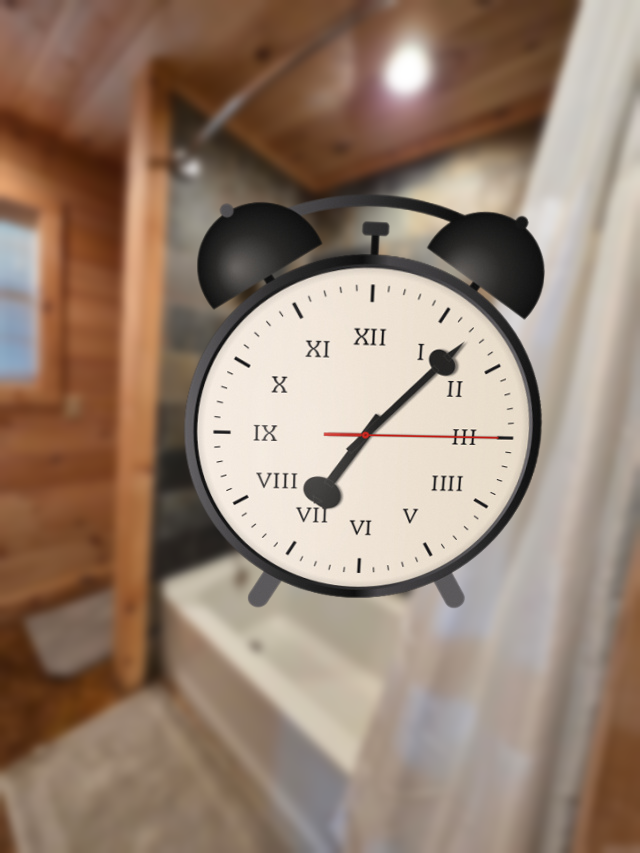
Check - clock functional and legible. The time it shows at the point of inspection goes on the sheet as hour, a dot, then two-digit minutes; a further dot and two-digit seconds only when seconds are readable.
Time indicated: 7.07.15
